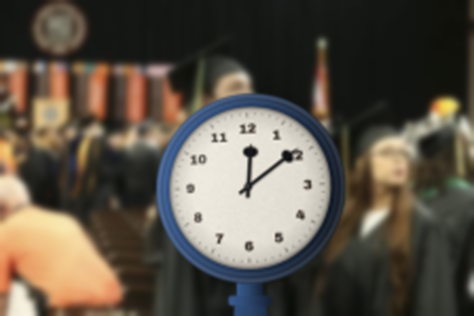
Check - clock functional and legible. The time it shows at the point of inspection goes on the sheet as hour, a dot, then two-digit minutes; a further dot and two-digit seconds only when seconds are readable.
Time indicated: 12.09
